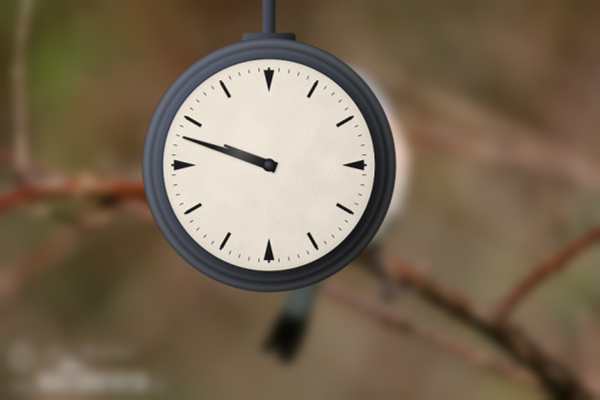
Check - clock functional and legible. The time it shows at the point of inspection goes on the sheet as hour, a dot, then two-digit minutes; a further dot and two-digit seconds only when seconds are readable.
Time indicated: 9.48
